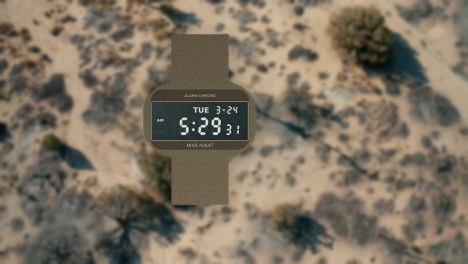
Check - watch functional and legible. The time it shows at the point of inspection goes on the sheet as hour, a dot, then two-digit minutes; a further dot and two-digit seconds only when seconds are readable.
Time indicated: 5.29.31
